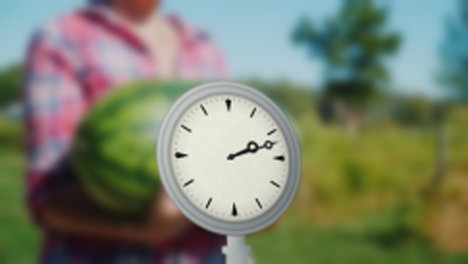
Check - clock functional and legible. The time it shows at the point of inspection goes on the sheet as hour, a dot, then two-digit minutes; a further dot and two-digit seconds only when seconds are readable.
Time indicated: 2.12
